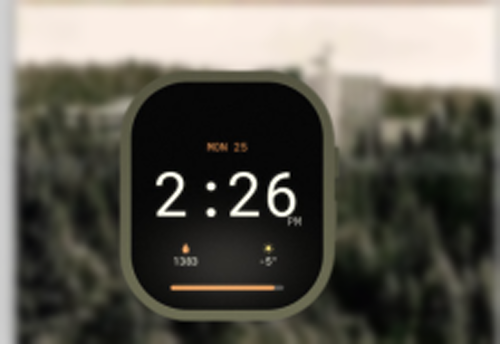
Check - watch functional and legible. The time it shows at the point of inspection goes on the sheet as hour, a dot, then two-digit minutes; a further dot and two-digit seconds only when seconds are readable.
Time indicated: 2.26
